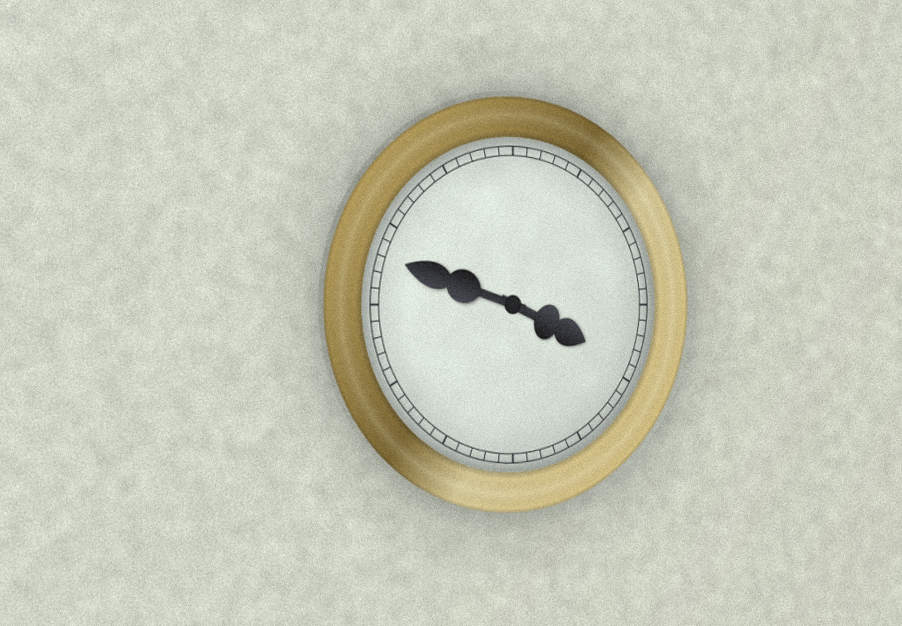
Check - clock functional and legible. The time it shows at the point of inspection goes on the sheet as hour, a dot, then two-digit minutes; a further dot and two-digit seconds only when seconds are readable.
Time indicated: 3.48
